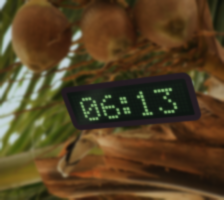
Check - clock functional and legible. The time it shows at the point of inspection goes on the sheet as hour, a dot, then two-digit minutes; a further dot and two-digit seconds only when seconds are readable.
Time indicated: 6.13
